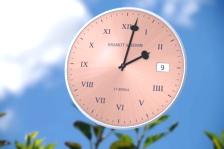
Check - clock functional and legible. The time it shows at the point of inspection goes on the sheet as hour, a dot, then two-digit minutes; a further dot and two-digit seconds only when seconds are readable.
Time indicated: 2.02
